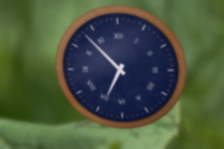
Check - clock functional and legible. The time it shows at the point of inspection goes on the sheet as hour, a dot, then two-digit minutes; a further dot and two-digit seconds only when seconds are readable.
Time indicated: 6.53
